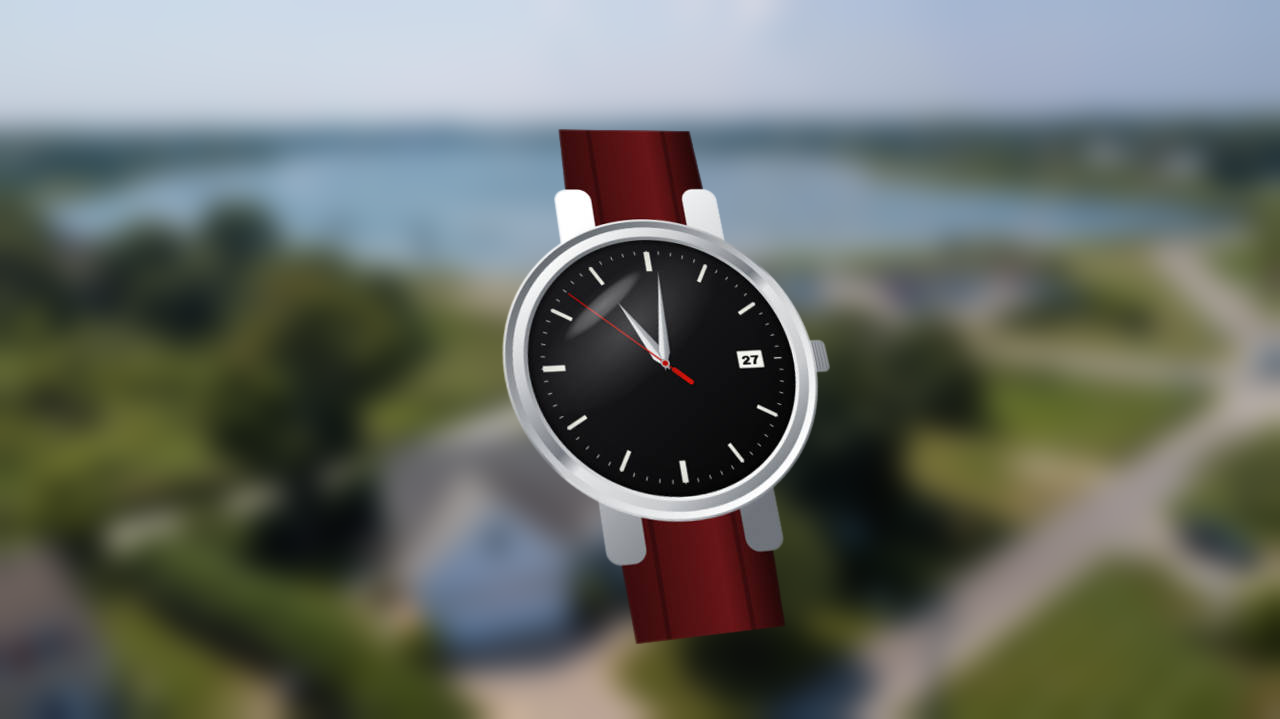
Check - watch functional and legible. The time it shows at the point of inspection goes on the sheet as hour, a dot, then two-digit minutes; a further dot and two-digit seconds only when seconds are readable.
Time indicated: 11.00.52
